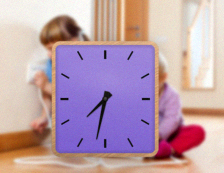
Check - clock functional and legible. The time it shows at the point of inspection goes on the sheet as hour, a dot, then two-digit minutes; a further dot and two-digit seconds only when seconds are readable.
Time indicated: 7.32
